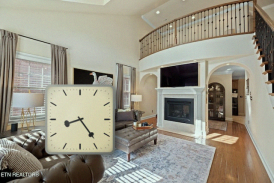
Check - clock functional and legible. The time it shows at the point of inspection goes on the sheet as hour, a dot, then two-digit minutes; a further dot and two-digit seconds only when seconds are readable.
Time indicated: 8.24
